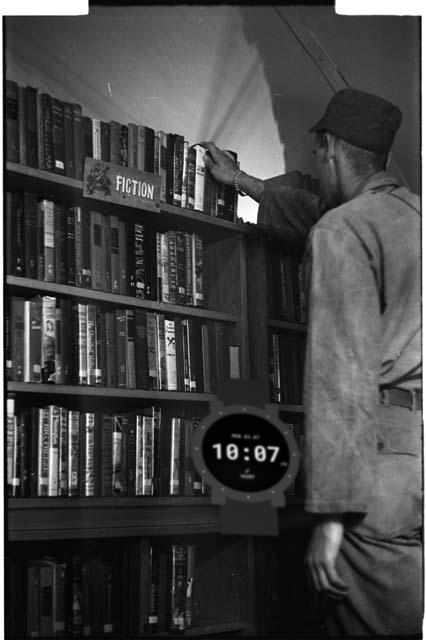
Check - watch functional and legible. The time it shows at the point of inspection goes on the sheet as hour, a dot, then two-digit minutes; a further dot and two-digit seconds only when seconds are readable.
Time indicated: 10.07
